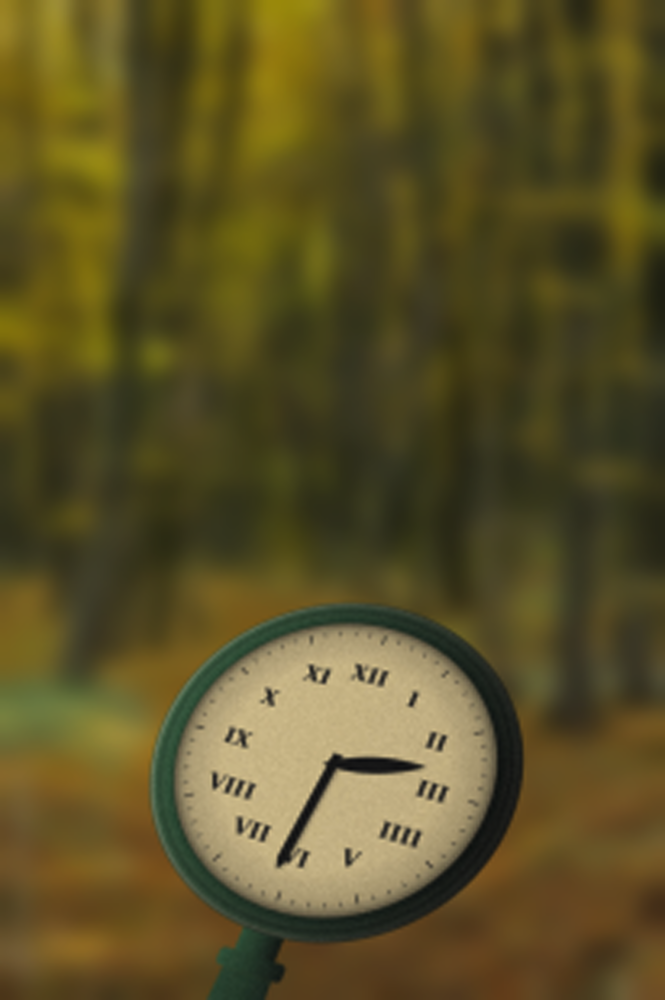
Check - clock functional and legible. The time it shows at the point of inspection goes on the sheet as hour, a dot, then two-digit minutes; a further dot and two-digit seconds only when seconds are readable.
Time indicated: 2.31
